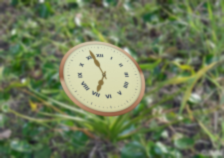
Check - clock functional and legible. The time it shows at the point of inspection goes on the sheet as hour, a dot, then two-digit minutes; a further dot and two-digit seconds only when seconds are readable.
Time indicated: 6.57
